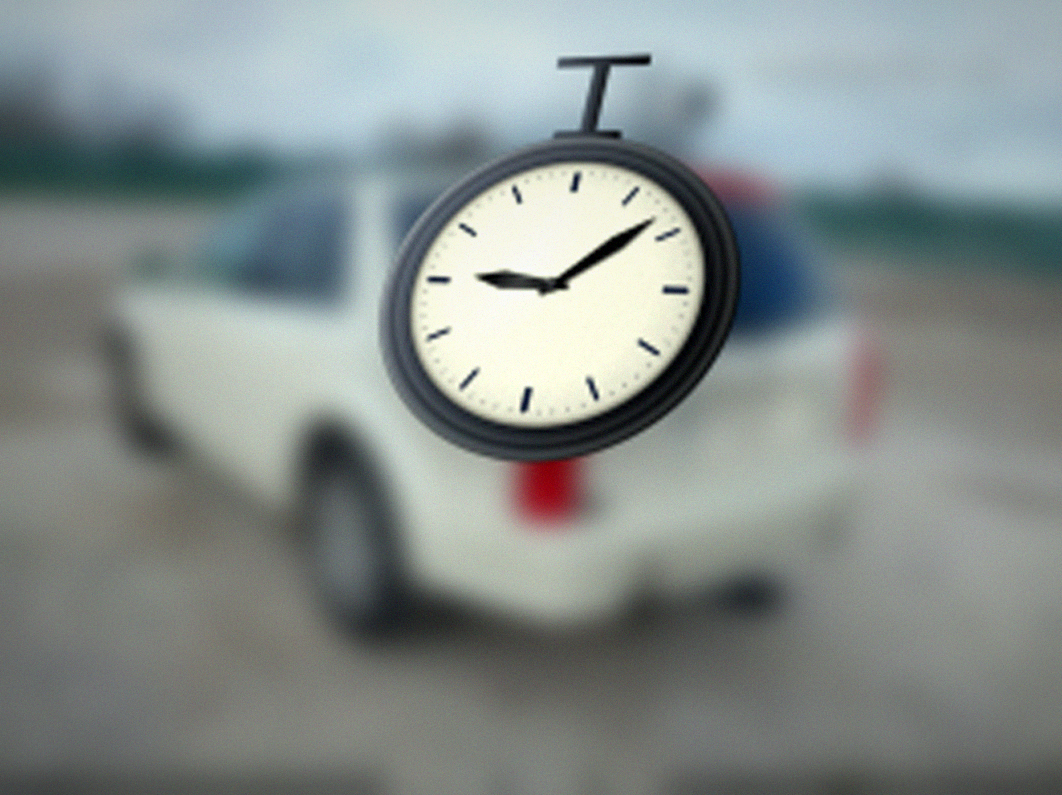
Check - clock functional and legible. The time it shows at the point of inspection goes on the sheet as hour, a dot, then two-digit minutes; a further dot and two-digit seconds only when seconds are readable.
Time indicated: 9.08
